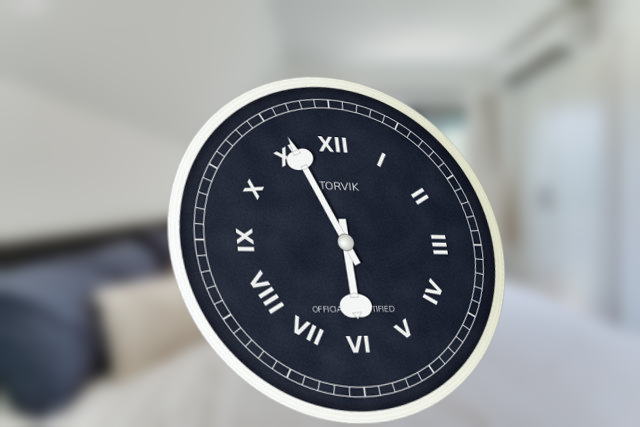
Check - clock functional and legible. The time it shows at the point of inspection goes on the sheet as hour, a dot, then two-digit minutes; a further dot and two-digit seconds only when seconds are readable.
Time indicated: 5.56
